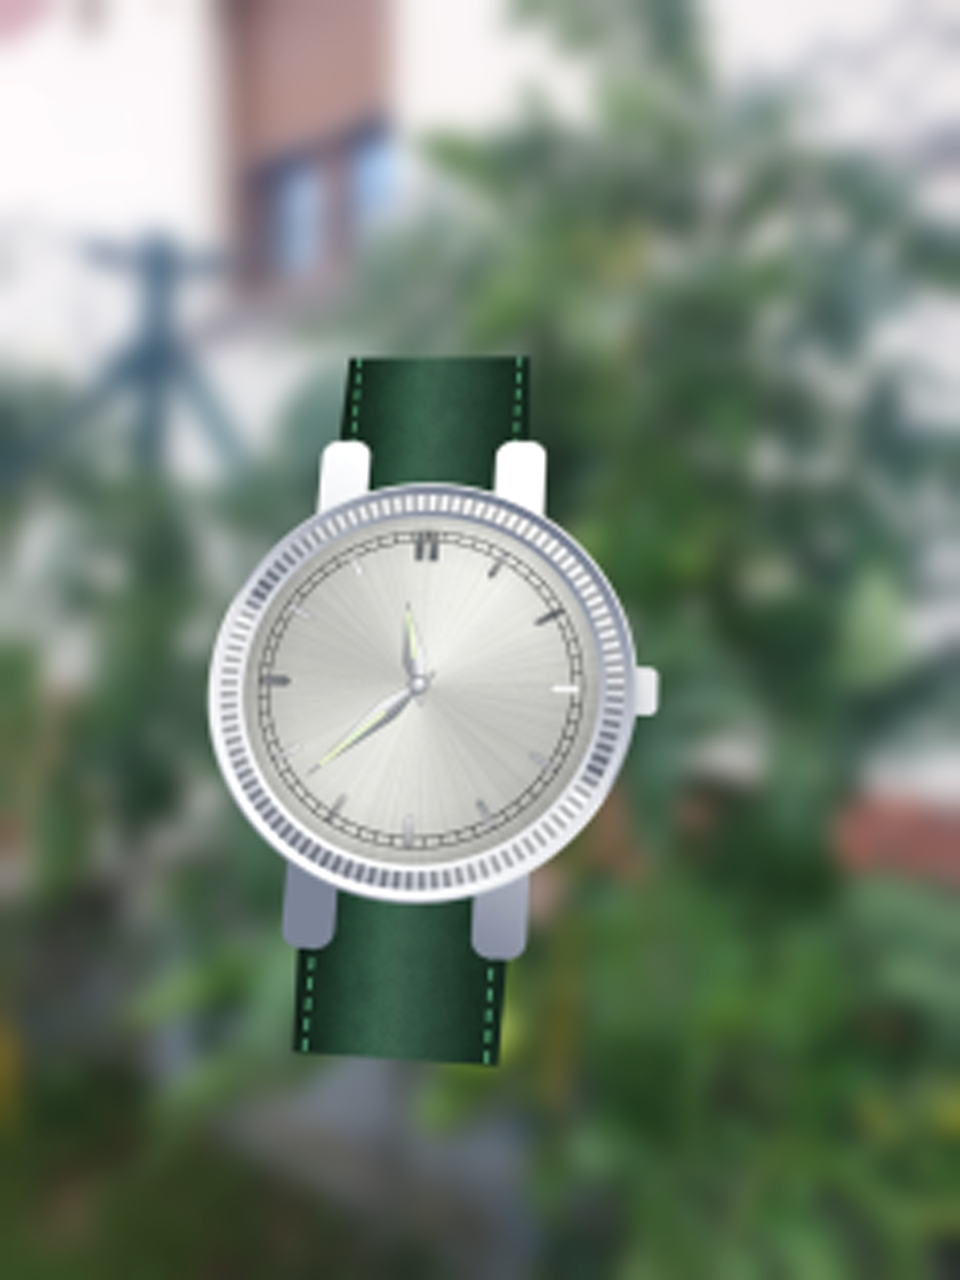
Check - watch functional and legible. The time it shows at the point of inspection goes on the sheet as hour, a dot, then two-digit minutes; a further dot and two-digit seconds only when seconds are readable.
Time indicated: 11.38
